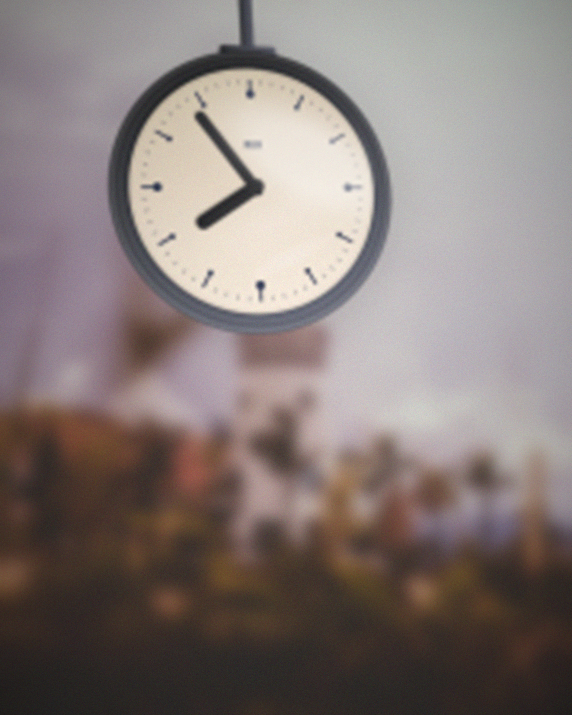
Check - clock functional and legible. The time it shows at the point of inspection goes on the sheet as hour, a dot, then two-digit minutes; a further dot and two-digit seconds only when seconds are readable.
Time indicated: 7.54
